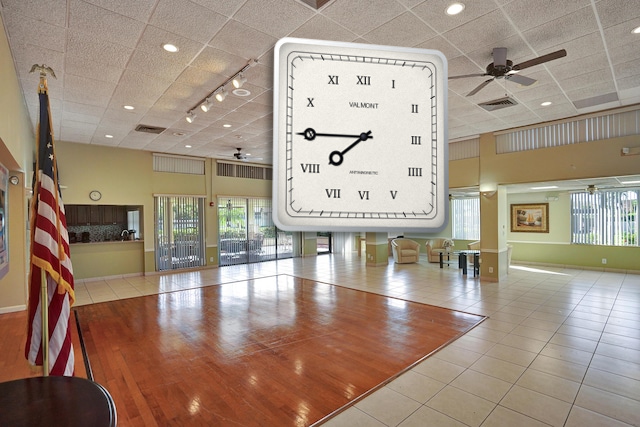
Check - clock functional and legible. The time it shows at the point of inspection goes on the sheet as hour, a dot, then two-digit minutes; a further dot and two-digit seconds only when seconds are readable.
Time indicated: 7.45
